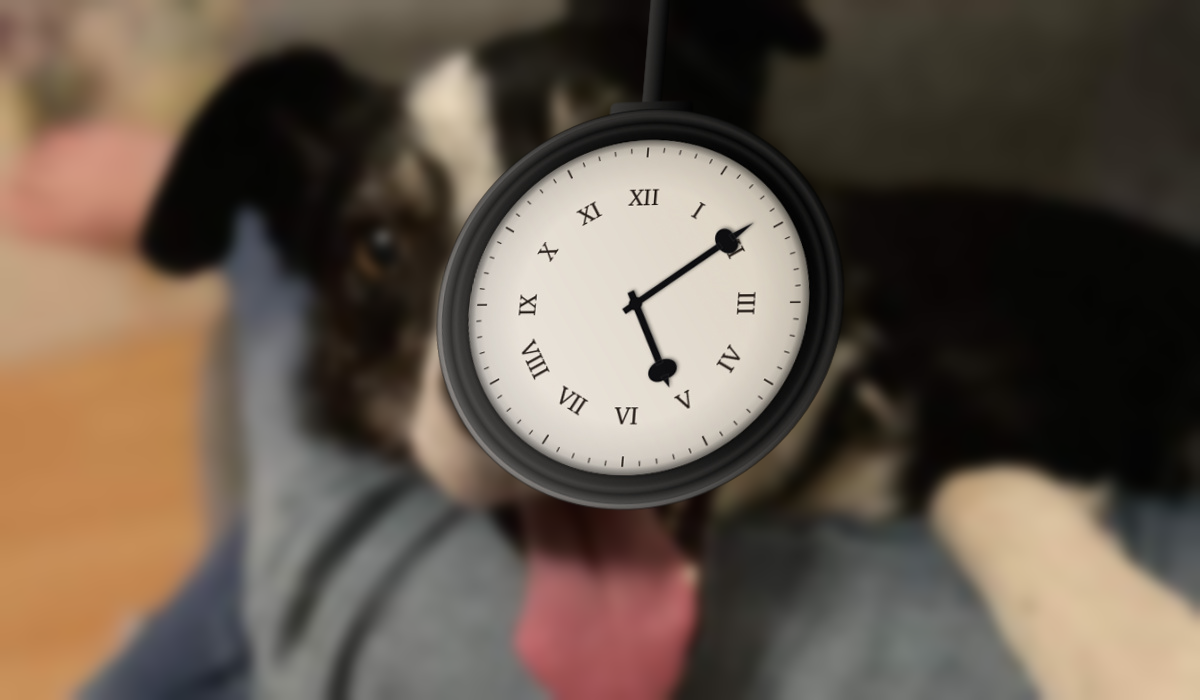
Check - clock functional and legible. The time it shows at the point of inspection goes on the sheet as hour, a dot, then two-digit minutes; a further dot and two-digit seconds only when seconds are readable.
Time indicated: 5.09
